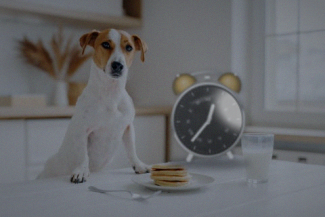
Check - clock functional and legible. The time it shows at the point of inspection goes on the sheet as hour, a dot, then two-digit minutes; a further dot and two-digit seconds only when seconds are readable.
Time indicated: 12.37
